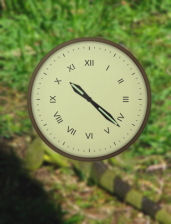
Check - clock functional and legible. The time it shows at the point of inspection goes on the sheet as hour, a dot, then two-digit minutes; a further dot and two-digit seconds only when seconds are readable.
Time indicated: 10.22
